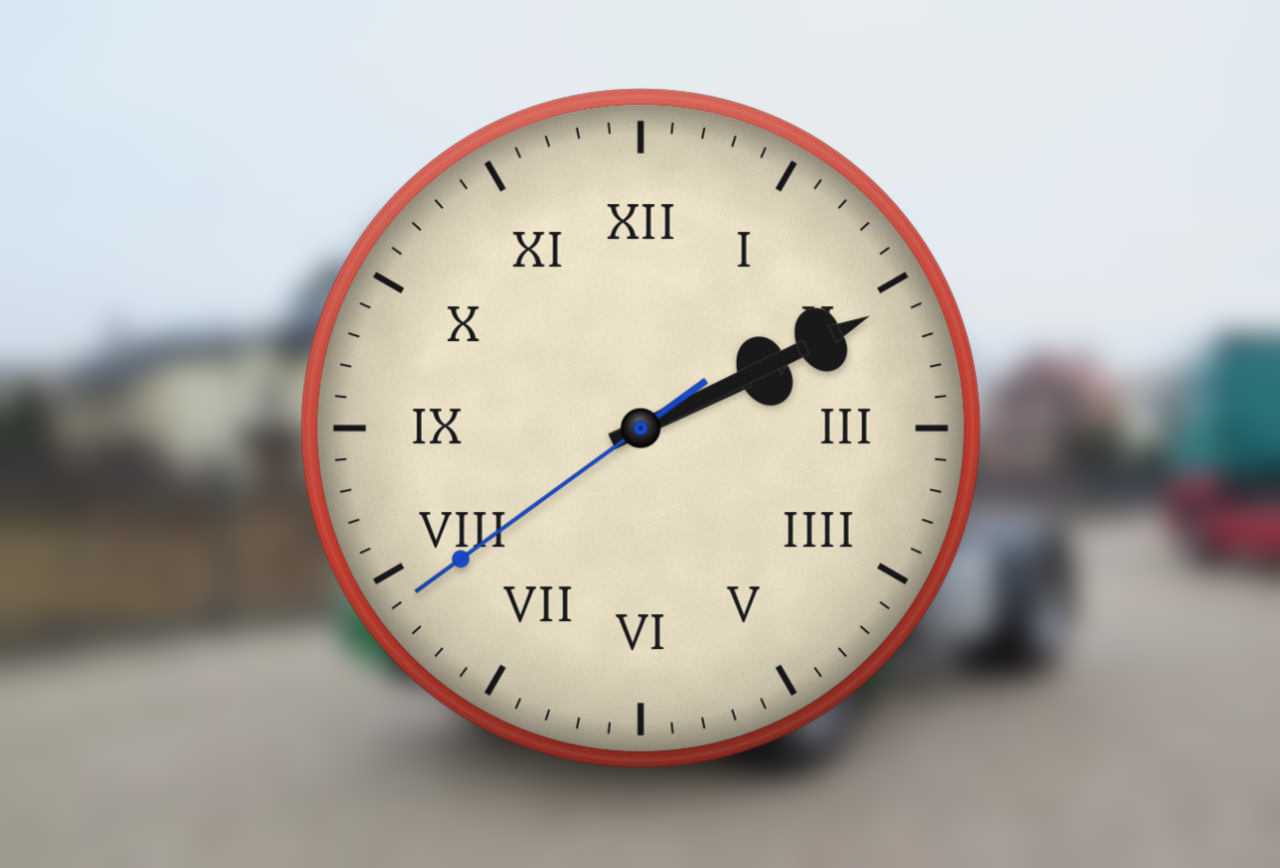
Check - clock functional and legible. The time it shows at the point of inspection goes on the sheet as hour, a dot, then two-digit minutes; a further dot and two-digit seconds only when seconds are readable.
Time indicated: 2.10.39
